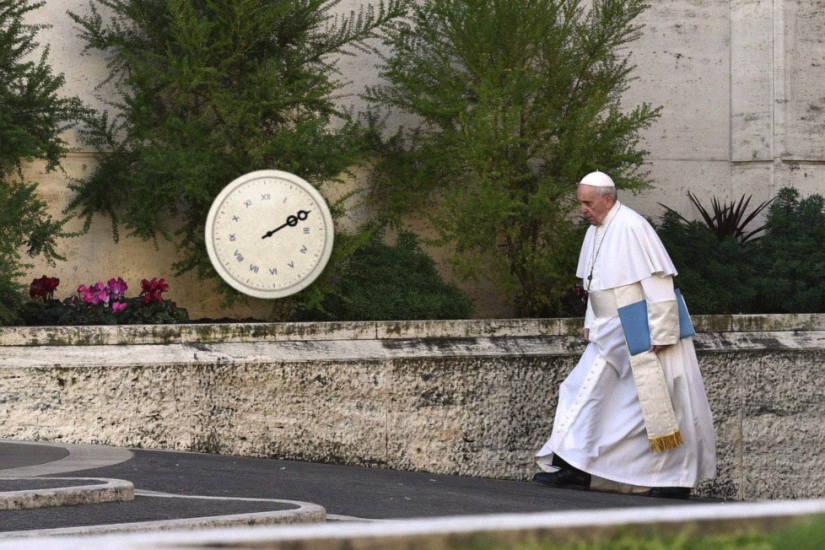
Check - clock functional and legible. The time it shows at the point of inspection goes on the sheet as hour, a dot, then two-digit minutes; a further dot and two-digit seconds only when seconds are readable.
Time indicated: 2.11
